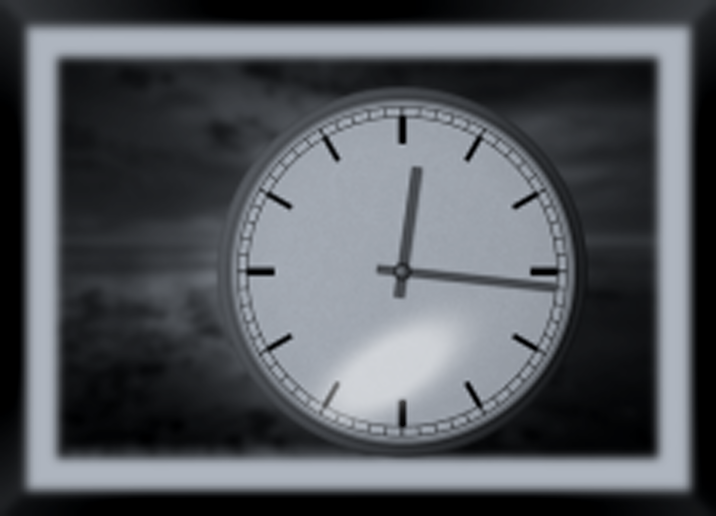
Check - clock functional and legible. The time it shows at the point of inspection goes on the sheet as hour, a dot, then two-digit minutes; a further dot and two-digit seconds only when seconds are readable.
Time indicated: 12.16
